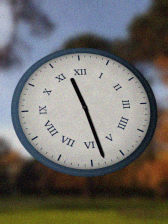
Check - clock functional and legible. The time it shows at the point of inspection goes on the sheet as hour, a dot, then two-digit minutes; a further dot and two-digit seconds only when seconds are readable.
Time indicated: 11.28
